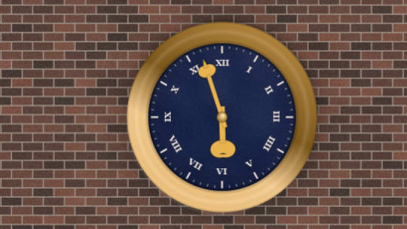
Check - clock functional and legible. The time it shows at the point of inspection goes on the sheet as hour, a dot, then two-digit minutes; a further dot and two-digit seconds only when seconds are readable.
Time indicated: 5.57
